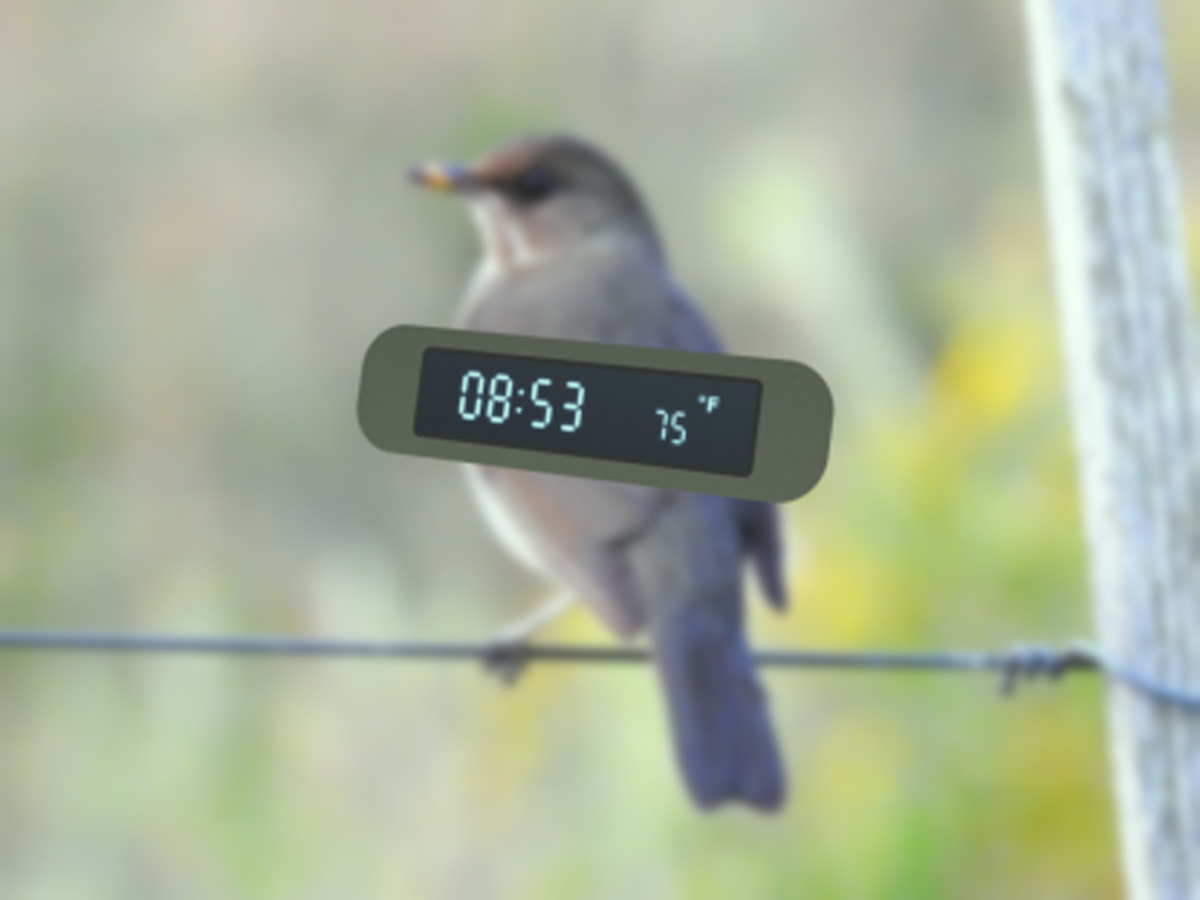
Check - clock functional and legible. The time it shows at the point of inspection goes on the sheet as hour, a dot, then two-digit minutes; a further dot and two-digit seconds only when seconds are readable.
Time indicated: 8.53
